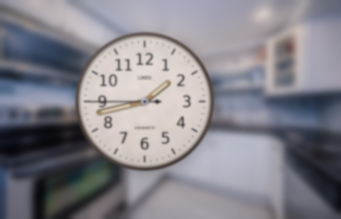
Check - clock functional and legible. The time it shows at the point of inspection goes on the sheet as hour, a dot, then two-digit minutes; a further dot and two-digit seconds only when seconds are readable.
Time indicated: 1.42.45
